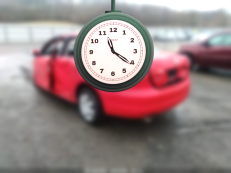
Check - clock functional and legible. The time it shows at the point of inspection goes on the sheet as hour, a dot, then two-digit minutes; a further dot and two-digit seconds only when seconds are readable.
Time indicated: 11.21
